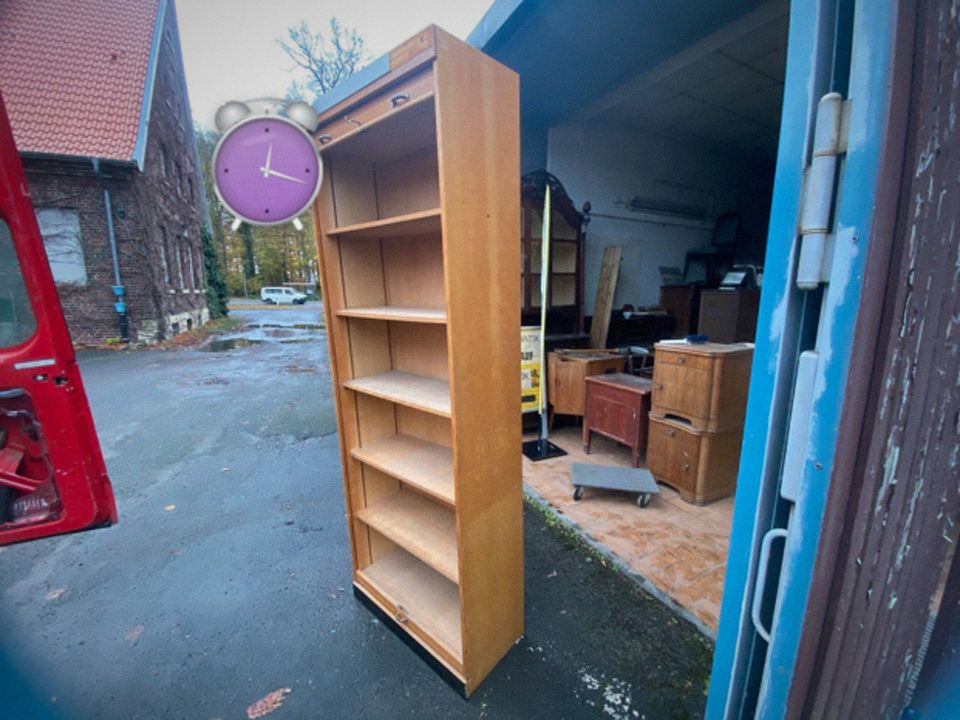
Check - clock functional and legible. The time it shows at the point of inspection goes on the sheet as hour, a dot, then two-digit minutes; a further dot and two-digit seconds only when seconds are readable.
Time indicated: 12.18
